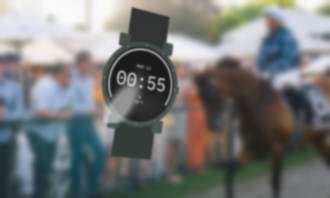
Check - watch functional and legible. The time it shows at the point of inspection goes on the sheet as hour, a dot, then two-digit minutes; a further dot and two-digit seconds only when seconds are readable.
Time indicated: 0.55
